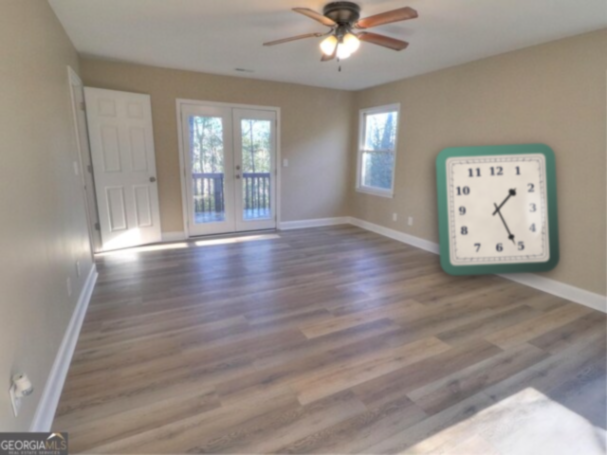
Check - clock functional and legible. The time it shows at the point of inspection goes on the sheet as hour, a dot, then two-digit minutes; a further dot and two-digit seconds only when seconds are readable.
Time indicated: 1.26
